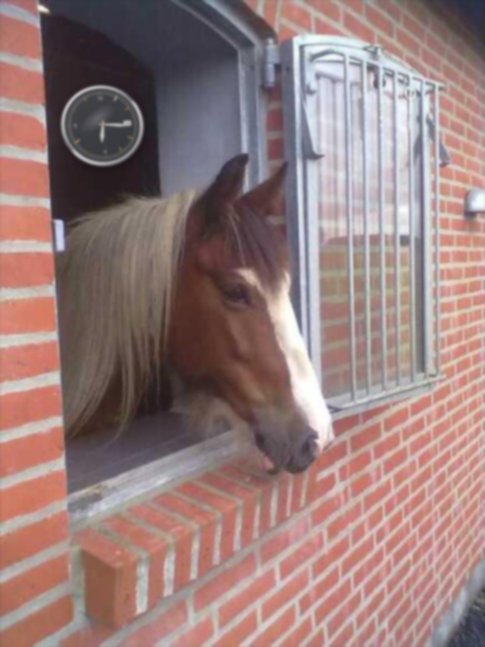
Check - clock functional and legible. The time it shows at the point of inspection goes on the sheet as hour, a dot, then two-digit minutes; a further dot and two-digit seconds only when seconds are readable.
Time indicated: 6.16
